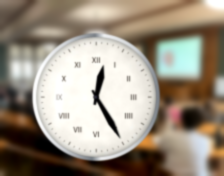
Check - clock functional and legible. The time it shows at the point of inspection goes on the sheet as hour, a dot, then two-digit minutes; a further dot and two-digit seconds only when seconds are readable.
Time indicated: 12.25
